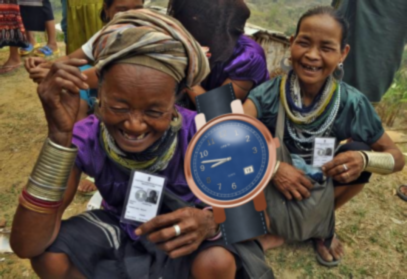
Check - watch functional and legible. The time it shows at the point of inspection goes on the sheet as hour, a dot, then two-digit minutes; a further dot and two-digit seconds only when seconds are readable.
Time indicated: 8.47
